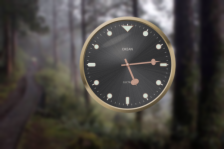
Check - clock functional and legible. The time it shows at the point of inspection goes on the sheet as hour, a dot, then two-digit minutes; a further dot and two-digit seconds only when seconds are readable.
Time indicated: 5.14
